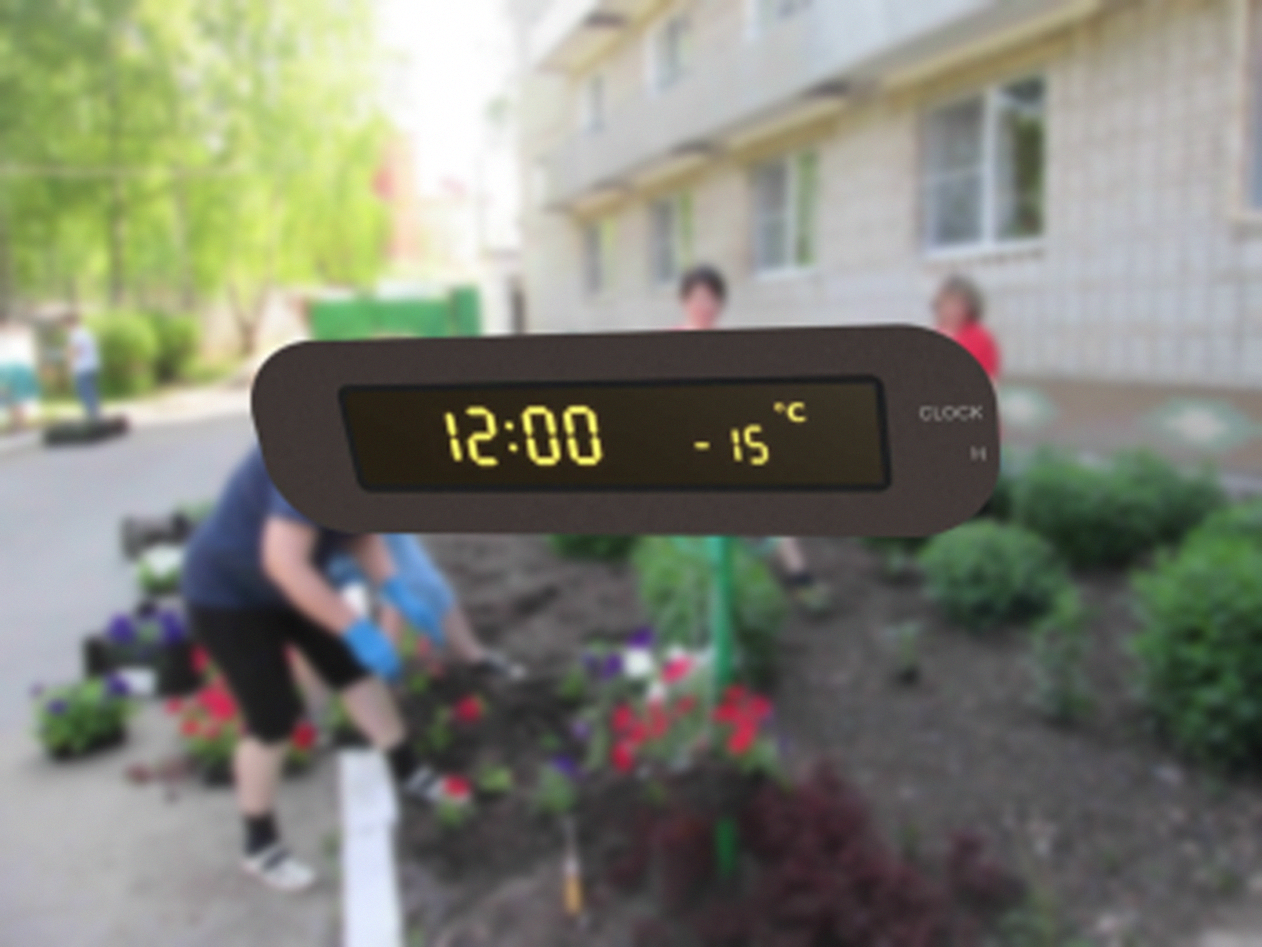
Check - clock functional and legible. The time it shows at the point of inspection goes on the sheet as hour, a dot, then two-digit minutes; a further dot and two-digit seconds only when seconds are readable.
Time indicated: 12.00
